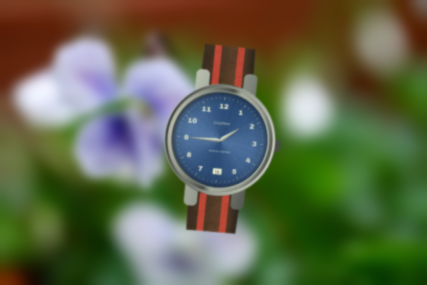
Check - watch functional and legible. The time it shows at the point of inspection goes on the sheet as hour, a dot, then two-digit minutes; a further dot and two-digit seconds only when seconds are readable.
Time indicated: 1.45
